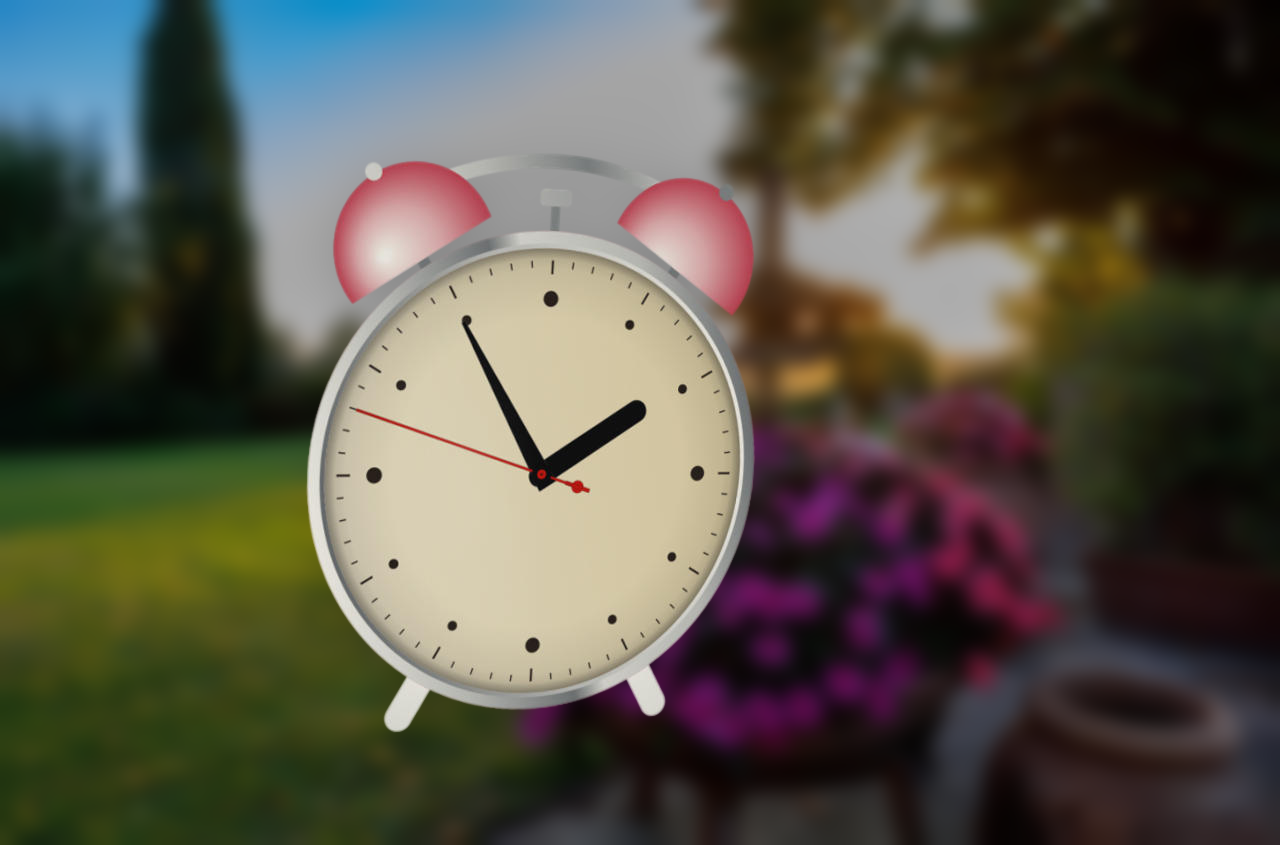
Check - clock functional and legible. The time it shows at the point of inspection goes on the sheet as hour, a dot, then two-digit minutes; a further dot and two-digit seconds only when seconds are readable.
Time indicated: 1.54.48
